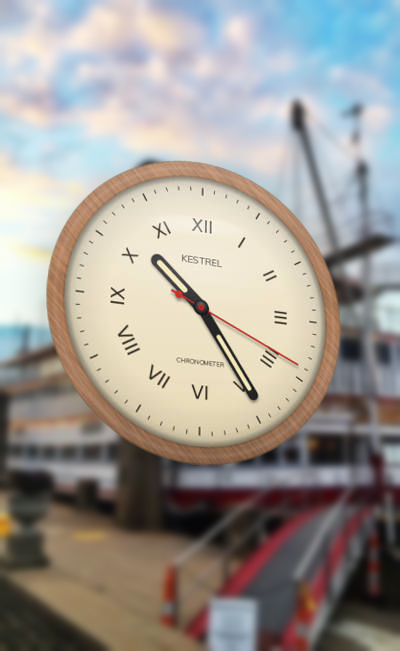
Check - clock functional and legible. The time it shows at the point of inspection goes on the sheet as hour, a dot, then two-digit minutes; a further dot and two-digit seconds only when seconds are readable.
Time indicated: 10.24.19
